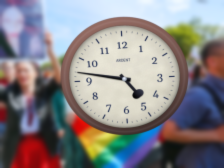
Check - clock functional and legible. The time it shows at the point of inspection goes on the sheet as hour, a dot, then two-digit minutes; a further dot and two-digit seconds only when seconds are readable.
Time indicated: 4.47
